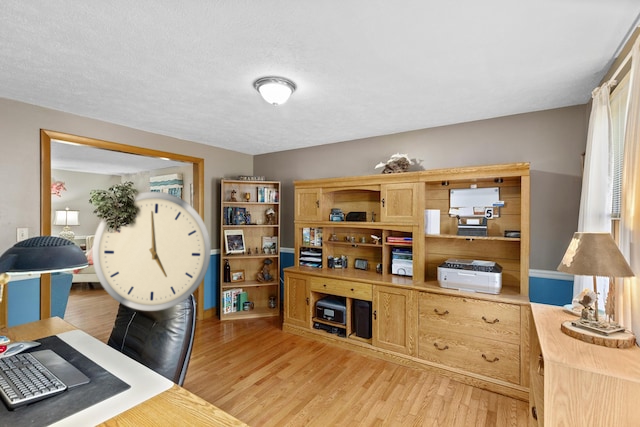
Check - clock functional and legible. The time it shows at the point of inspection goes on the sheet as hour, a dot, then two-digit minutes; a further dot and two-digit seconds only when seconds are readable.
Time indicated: 4.59
